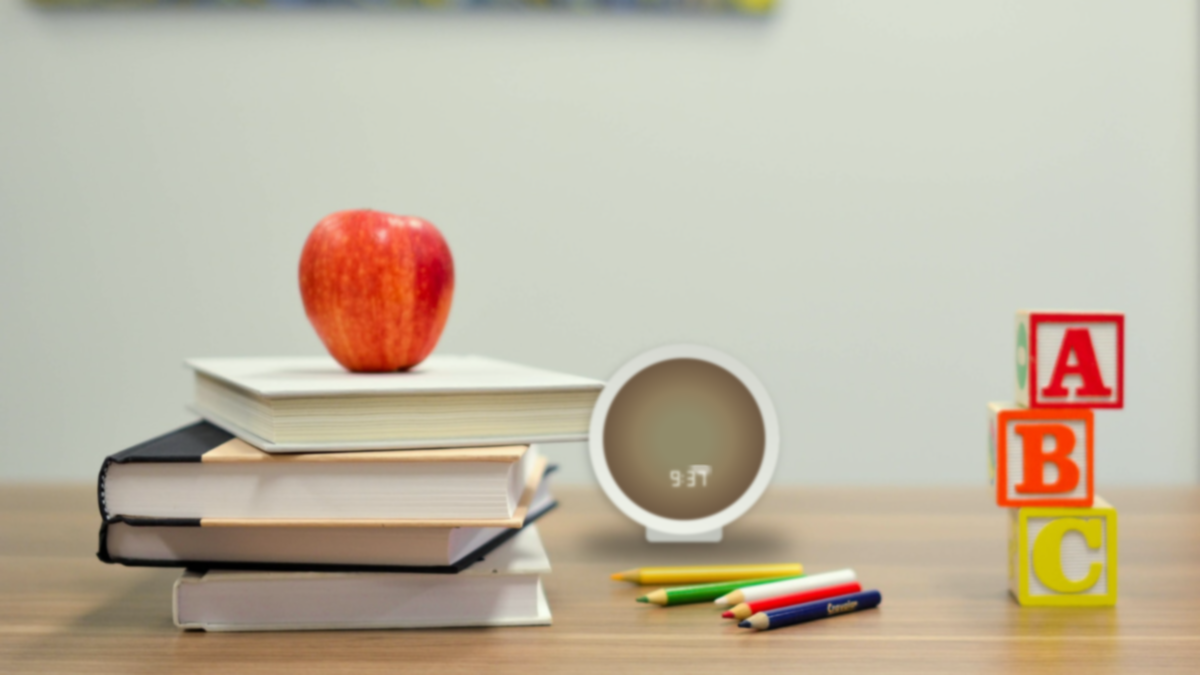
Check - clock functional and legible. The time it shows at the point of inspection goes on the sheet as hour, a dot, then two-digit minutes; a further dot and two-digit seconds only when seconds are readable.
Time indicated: 9.37
